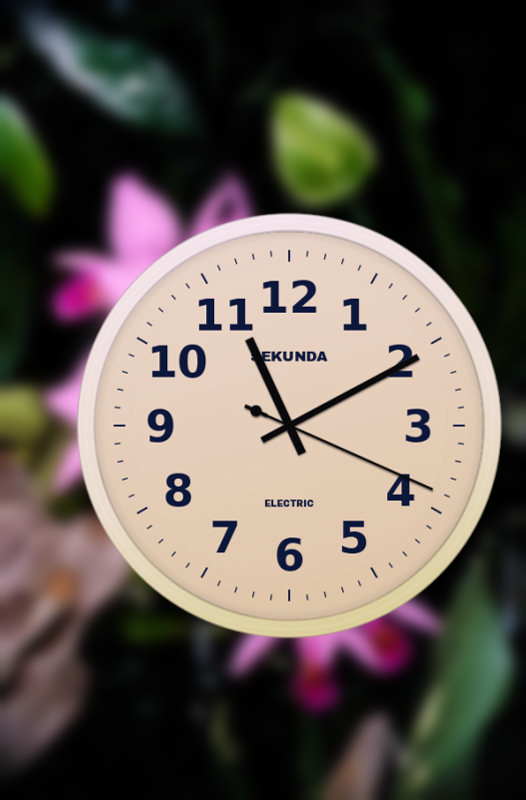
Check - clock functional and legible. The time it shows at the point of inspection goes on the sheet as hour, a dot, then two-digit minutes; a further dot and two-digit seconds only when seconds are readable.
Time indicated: 11.10.19
